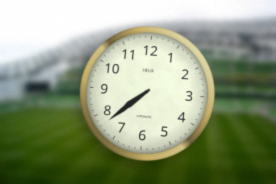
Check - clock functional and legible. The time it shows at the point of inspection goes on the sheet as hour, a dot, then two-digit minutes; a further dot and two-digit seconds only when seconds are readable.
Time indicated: 7.38
